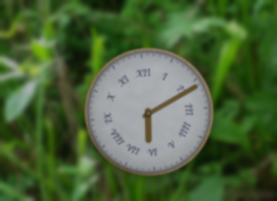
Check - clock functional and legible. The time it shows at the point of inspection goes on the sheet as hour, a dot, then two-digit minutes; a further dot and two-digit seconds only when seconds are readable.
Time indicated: 6.11
